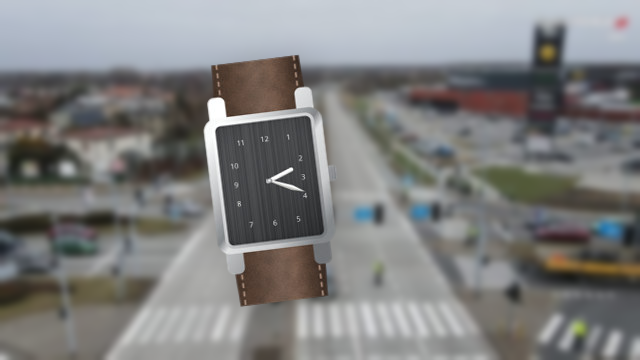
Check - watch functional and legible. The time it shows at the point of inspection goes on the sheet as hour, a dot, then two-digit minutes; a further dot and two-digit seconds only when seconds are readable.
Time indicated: 2.19
